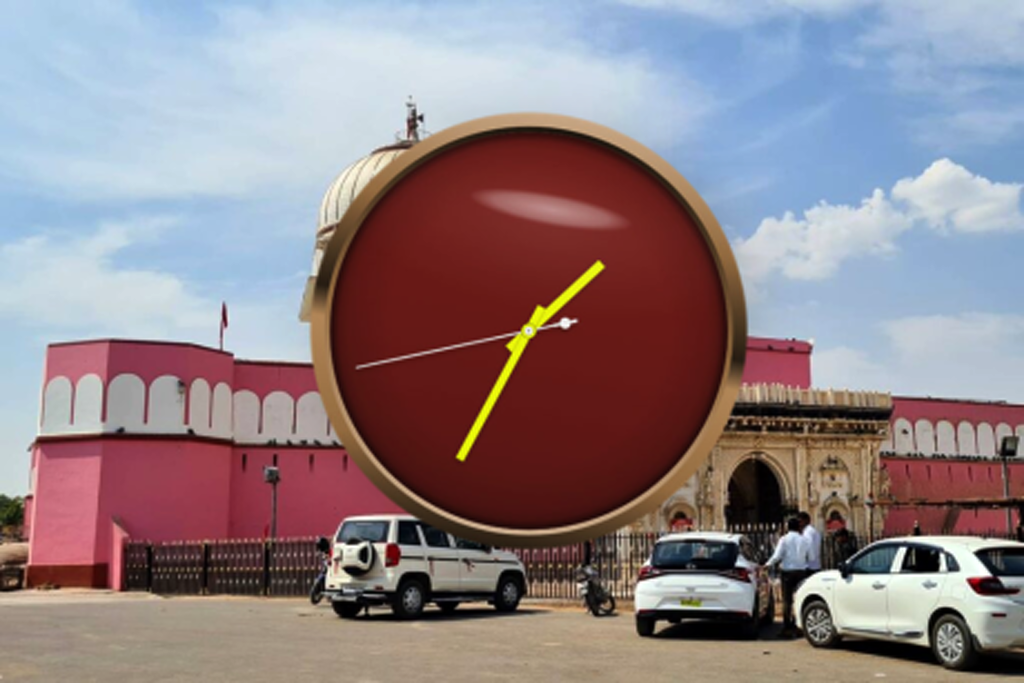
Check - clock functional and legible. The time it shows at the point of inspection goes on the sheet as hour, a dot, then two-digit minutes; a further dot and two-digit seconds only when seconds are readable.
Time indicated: 1.34.43
